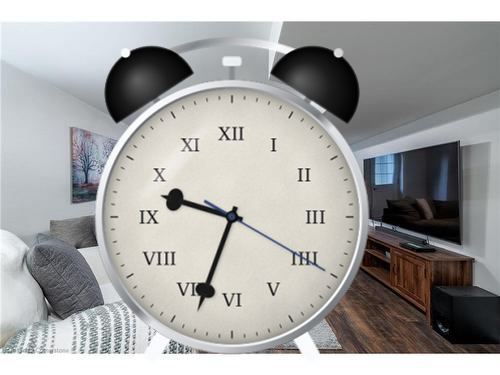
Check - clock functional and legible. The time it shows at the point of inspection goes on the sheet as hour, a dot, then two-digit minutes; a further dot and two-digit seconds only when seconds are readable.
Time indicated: 9.33.20
